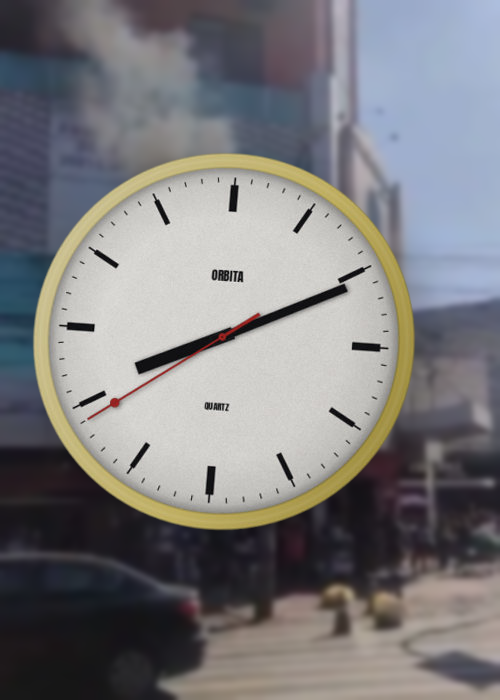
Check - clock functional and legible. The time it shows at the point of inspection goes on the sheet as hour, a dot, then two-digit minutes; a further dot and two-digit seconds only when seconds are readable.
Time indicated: 8.10.39
